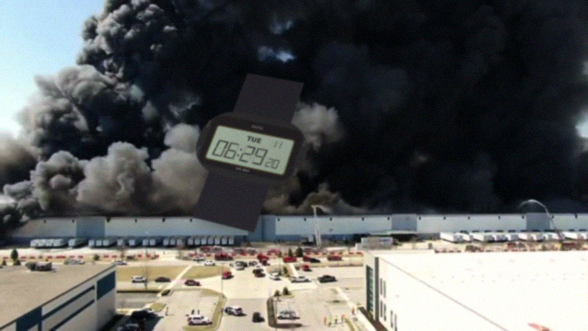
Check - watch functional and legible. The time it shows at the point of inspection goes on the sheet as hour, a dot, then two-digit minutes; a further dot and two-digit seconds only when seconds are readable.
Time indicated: 6.29
